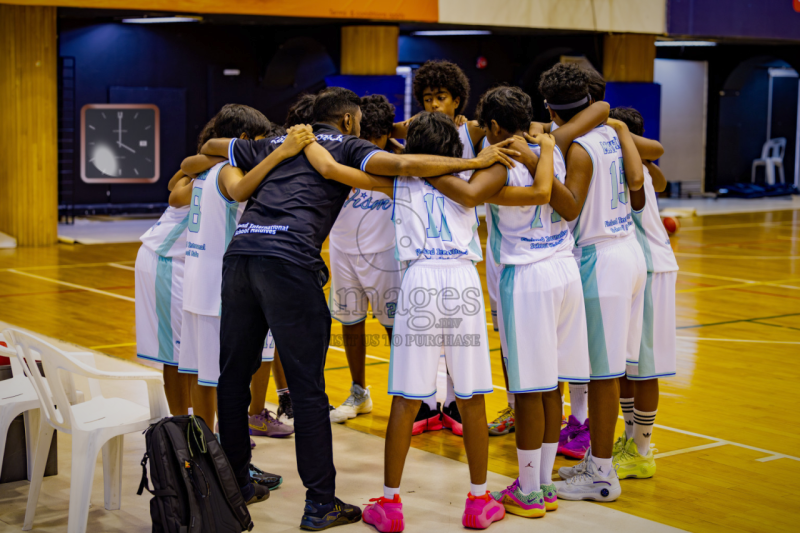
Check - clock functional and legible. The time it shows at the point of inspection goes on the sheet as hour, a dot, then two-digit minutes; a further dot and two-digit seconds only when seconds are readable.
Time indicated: 4.00
